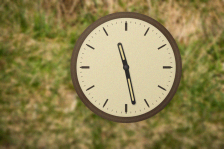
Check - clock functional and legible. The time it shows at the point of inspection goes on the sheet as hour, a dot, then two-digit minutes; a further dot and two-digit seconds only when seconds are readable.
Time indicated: 11.28
